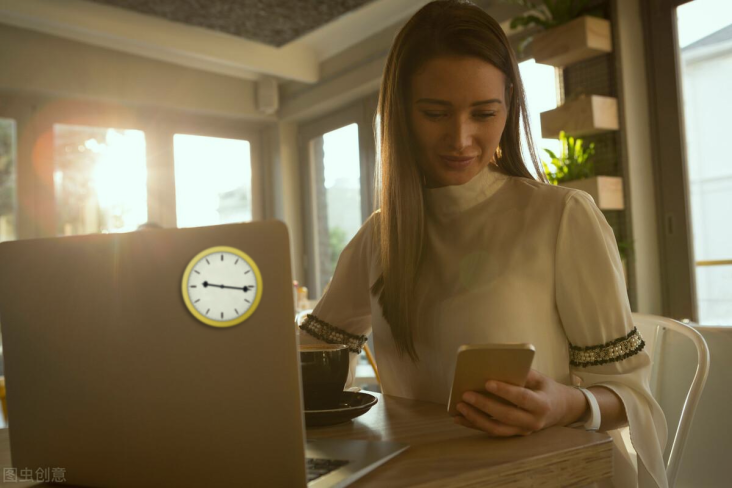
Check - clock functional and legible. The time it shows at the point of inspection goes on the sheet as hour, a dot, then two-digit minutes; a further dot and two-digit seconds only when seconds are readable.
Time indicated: 9.16
